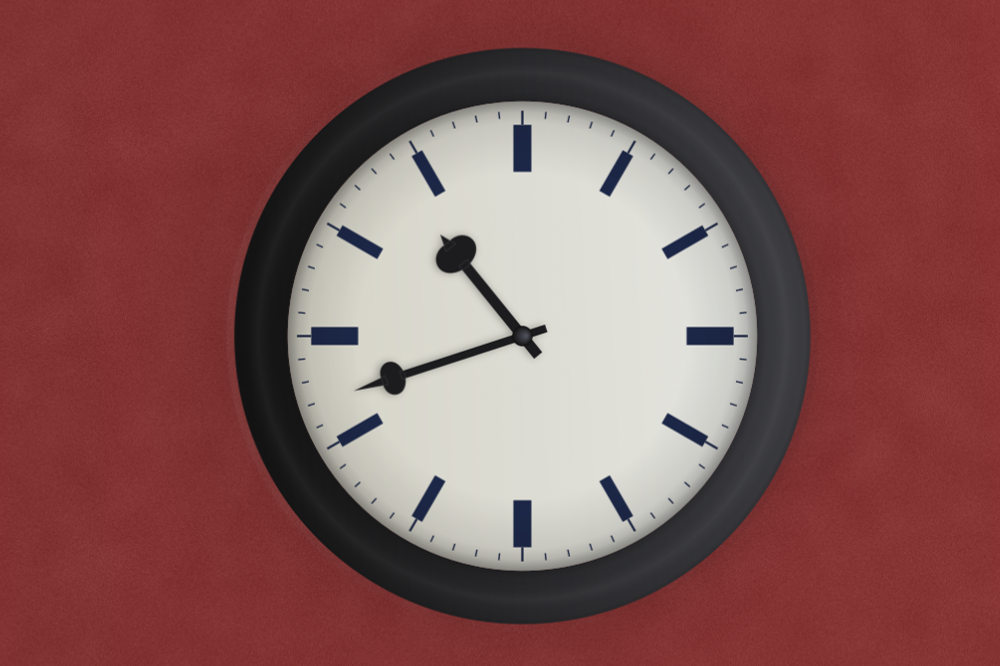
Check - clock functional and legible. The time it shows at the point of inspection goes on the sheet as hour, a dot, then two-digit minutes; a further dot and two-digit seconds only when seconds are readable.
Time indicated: 10.42
